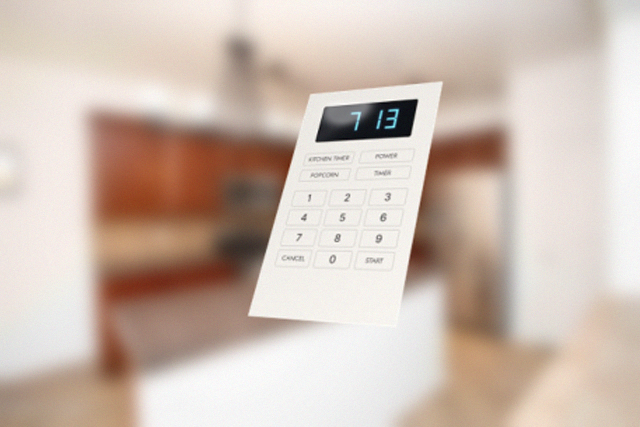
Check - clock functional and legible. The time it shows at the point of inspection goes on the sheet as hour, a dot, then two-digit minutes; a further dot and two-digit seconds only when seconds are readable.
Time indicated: 7.13
